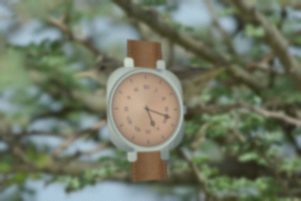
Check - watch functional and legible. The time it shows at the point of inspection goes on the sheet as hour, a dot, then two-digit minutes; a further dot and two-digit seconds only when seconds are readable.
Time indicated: 5.18
